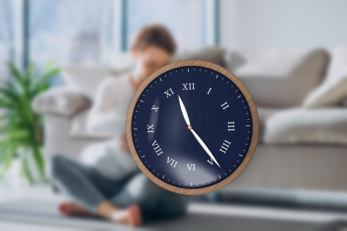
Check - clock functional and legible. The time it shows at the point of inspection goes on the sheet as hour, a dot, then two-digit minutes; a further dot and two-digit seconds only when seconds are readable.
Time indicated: 11.24
